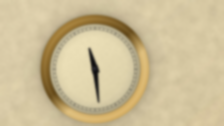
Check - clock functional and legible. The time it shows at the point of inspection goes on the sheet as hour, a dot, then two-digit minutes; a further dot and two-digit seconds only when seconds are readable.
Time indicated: 11.29
